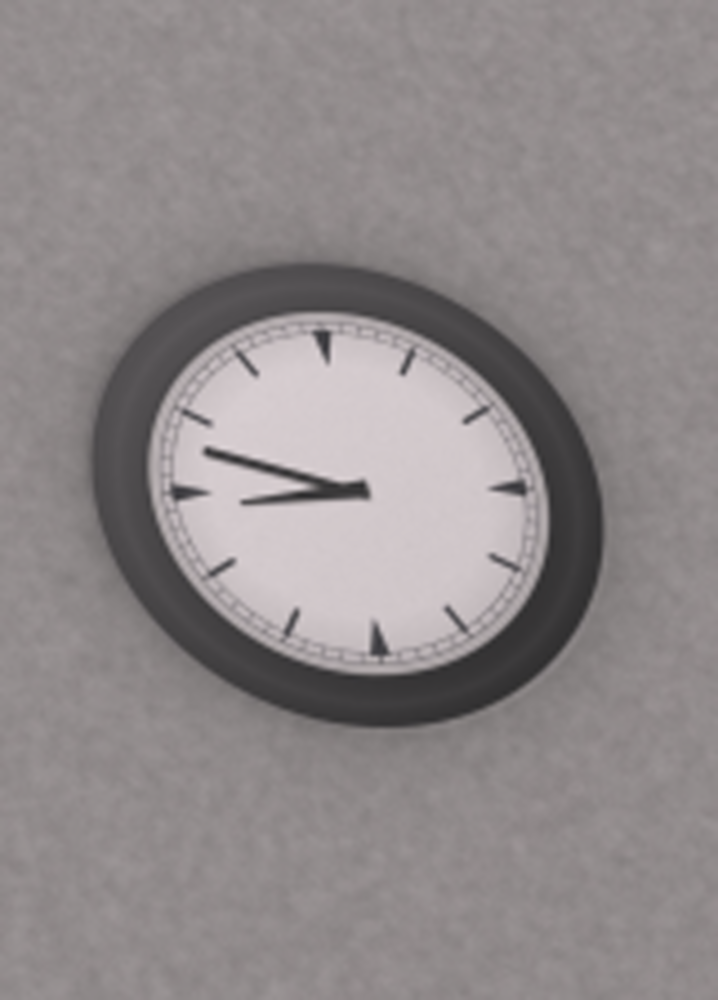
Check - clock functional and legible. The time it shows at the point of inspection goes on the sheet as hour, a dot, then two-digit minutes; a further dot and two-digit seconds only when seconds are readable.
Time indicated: 8.48
